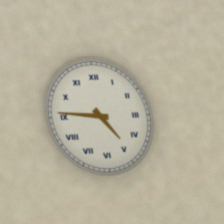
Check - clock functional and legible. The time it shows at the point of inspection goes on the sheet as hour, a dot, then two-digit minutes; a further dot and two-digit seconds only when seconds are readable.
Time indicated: 4.46
